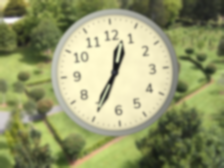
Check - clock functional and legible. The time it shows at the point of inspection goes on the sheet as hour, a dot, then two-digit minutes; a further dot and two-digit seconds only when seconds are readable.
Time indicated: 12.35
